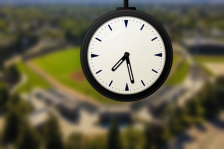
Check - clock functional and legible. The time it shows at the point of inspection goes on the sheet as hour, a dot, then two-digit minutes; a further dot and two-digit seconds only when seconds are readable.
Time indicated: 7.28
